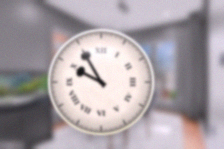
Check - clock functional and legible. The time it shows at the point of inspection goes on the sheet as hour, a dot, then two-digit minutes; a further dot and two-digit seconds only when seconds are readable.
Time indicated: 9.55
